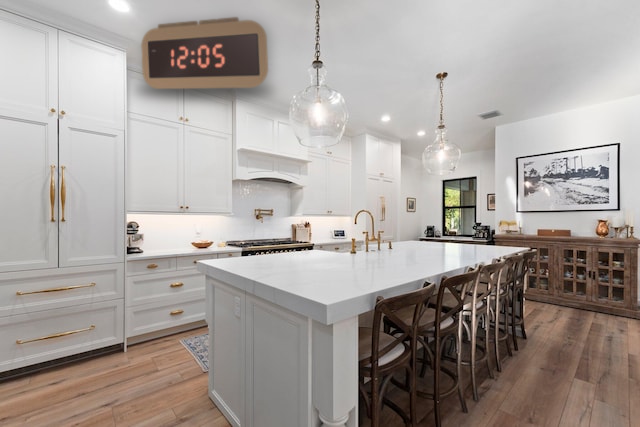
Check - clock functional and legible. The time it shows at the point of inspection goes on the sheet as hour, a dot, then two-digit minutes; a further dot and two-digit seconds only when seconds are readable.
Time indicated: 12.05
